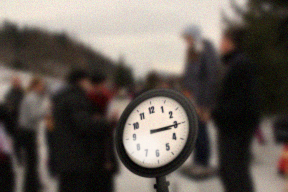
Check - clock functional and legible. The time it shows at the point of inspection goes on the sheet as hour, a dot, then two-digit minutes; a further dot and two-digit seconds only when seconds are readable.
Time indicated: 3.15
